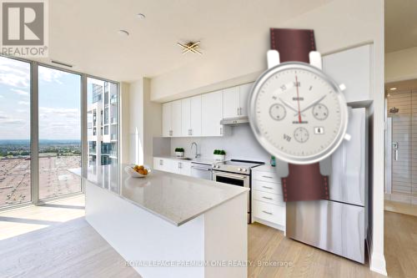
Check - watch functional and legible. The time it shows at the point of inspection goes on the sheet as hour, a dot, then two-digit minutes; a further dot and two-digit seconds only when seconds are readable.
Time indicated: 10.10
